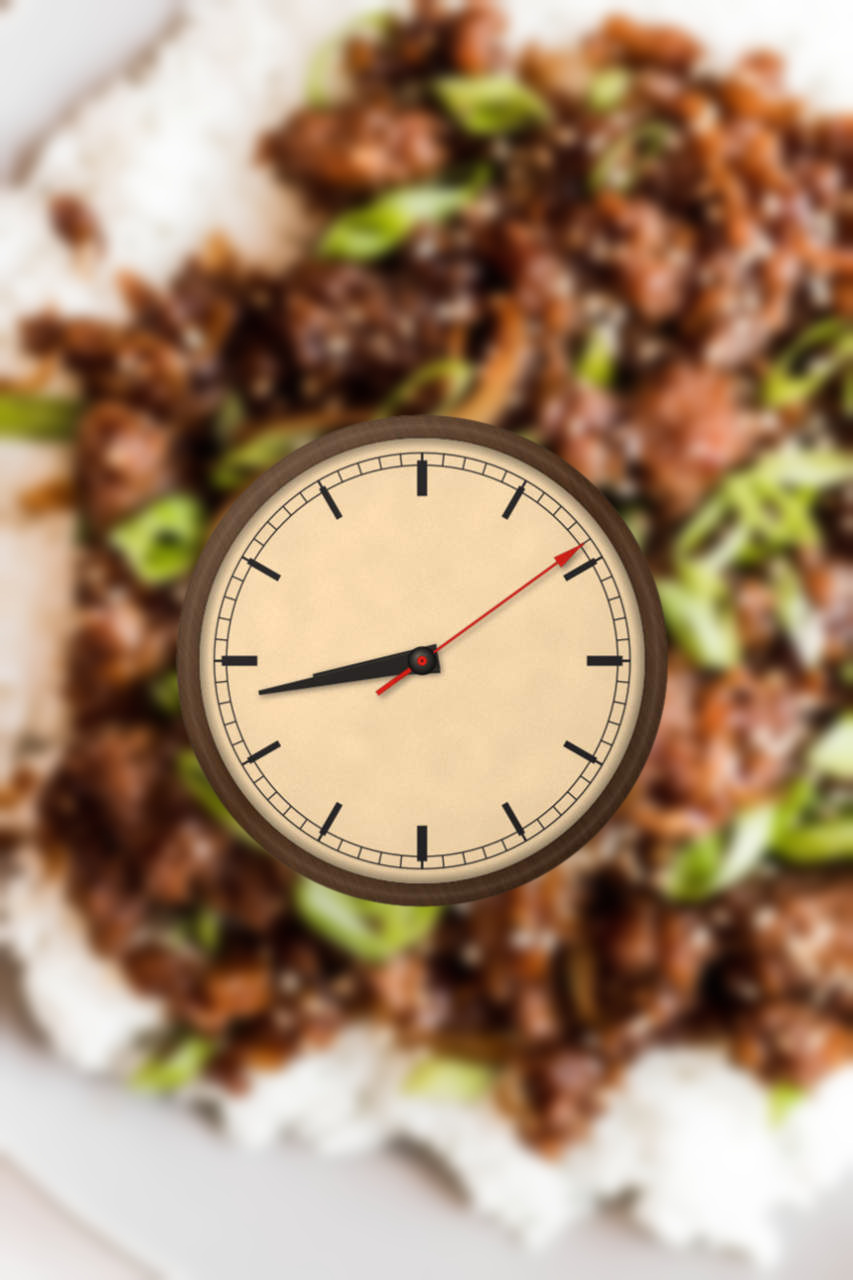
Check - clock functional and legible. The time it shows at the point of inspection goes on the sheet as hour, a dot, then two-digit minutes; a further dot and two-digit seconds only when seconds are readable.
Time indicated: 8.43.09
